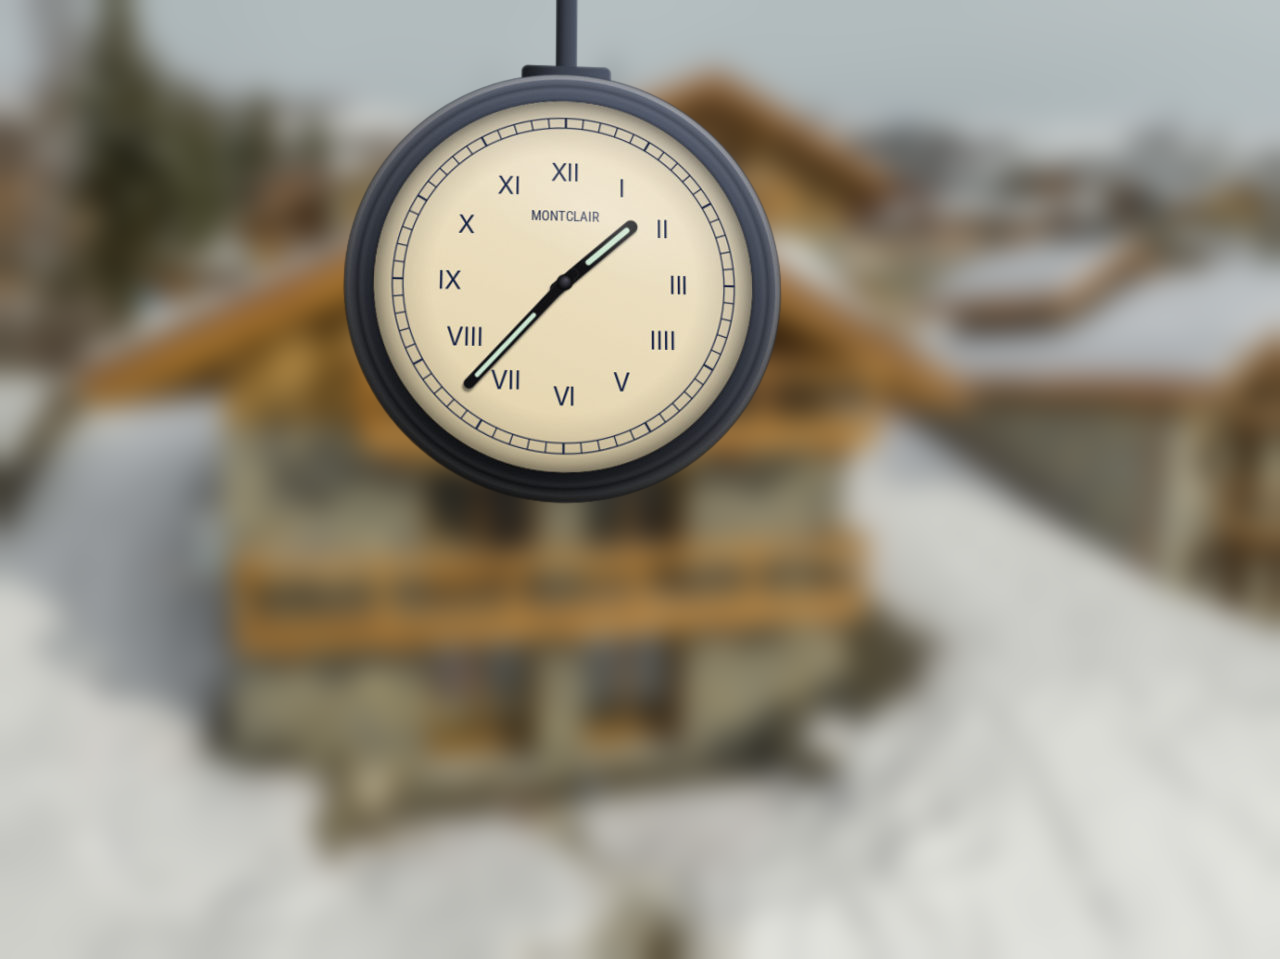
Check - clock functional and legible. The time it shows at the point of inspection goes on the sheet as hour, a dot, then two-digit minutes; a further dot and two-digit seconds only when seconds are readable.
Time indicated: 1.37
